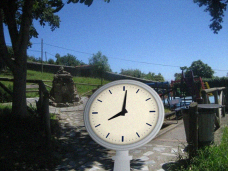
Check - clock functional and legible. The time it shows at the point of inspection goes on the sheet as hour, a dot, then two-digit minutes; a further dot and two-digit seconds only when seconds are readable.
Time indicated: 8.01
